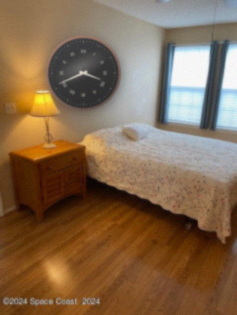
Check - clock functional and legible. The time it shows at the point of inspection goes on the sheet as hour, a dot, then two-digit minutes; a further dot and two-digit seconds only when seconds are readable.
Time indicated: 3.41
